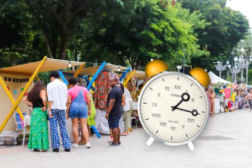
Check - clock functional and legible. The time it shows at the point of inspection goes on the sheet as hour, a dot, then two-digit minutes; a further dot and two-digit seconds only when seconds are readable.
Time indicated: 1.16
